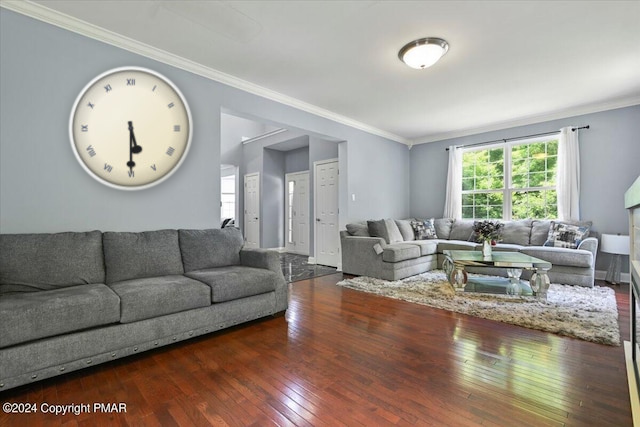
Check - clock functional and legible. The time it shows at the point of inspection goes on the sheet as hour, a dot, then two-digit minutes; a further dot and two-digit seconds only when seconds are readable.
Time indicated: 5.30
